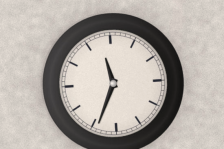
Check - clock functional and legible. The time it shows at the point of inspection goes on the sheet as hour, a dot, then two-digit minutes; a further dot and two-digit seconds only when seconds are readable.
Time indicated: 11.34
